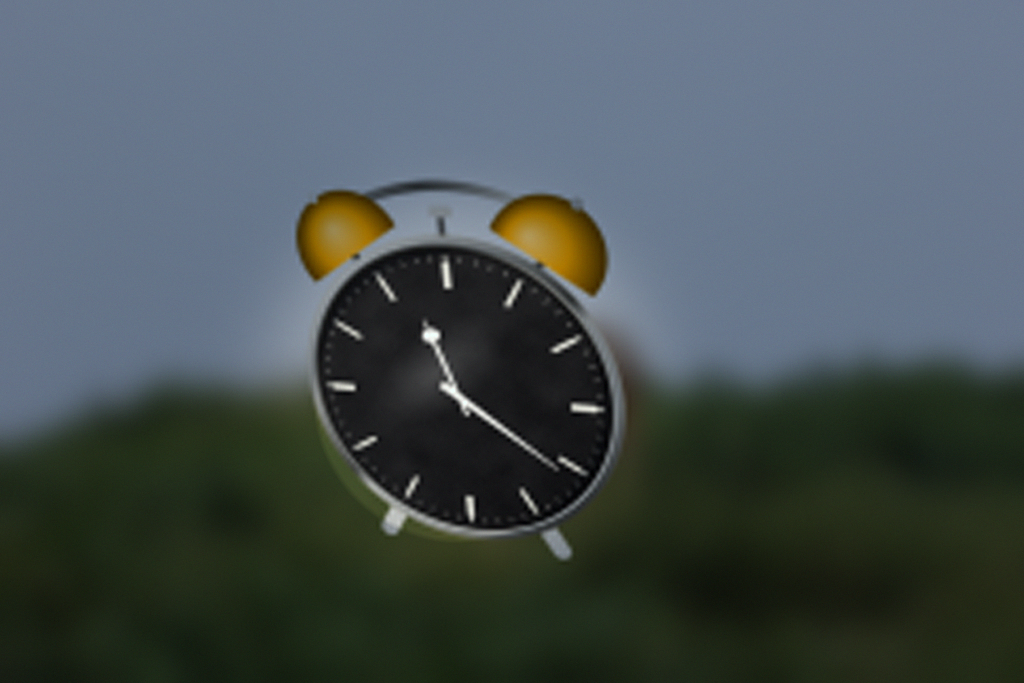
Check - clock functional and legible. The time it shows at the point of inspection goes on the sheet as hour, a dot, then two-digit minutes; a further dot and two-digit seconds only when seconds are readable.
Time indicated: 11.21
